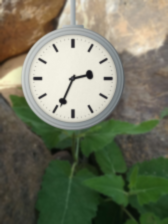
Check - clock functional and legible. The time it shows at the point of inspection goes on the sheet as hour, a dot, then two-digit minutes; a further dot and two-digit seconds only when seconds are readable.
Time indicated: 2.34
